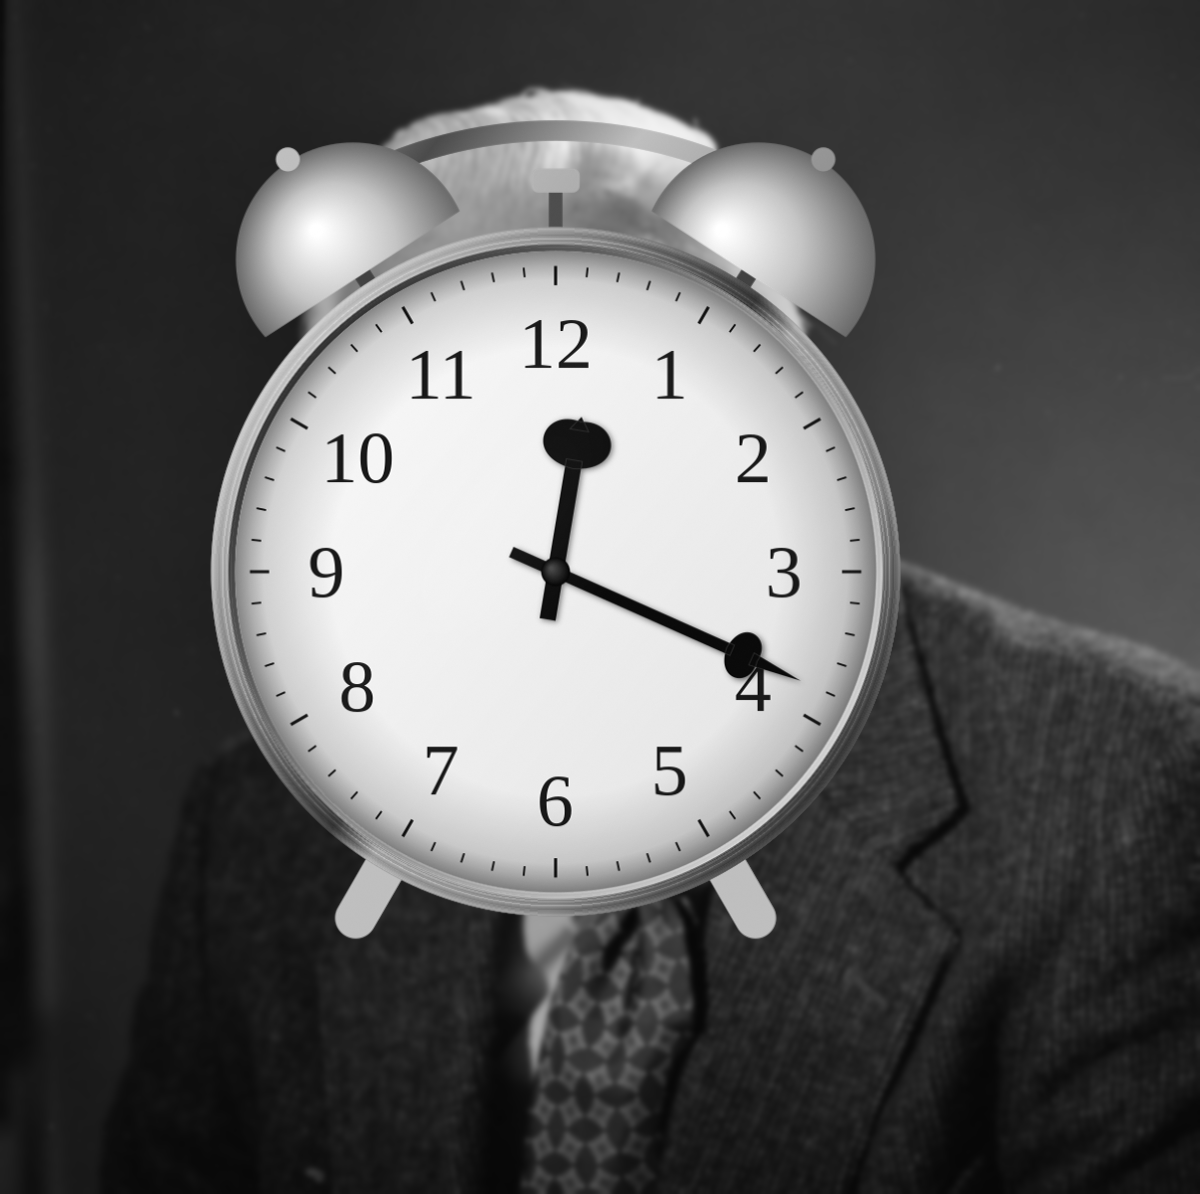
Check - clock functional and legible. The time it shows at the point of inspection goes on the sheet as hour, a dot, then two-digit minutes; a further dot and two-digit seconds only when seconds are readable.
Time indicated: 12.19
